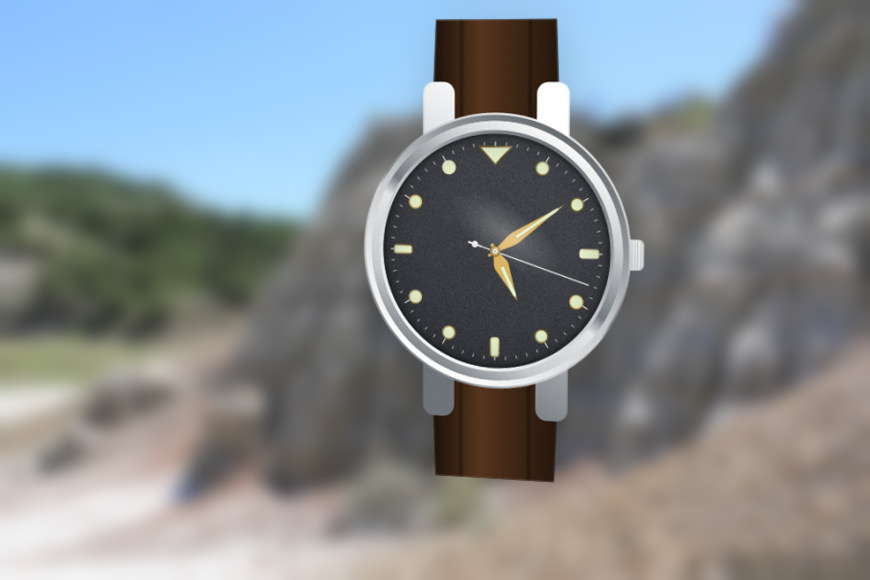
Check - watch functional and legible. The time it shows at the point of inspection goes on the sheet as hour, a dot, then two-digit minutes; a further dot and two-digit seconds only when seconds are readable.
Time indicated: 5.09.18
